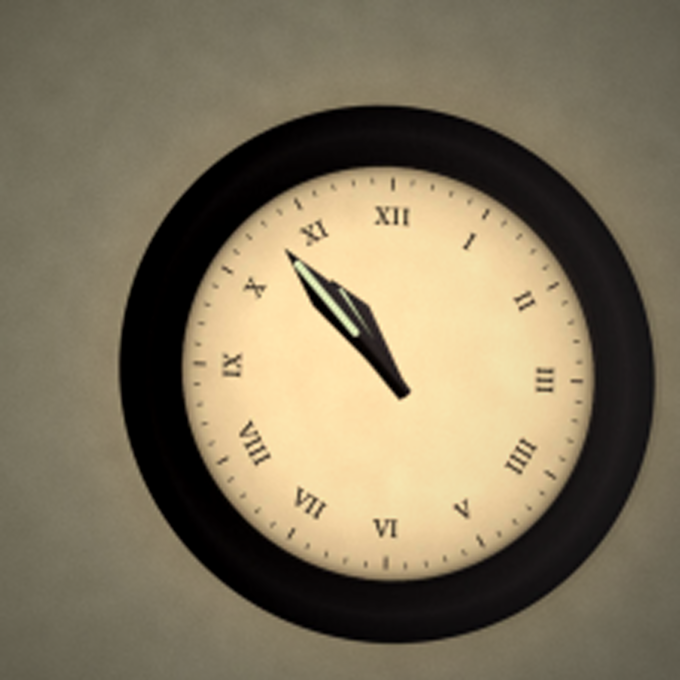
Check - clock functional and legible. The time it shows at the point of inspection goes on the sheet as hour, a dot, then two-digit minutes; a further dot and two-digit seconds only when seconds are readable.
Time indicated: 10.53
